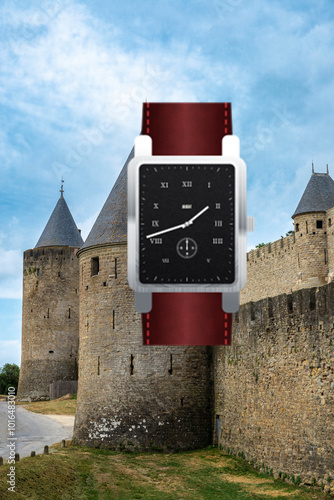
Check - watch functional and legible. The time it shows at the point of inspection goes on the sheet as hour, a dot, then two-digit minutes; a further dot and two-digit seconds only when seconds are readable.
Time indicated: 1.42
